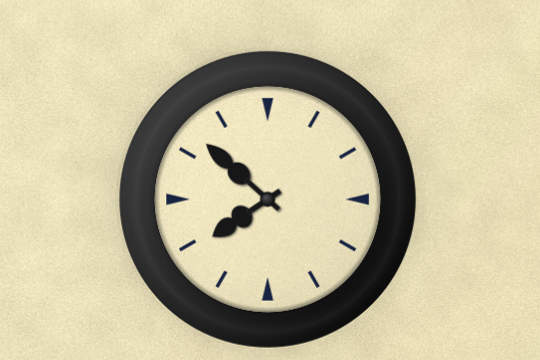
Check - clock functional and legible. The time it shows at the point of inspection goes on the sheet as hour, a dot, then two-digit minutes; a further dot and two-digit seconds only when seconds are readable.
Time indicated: 7.52
